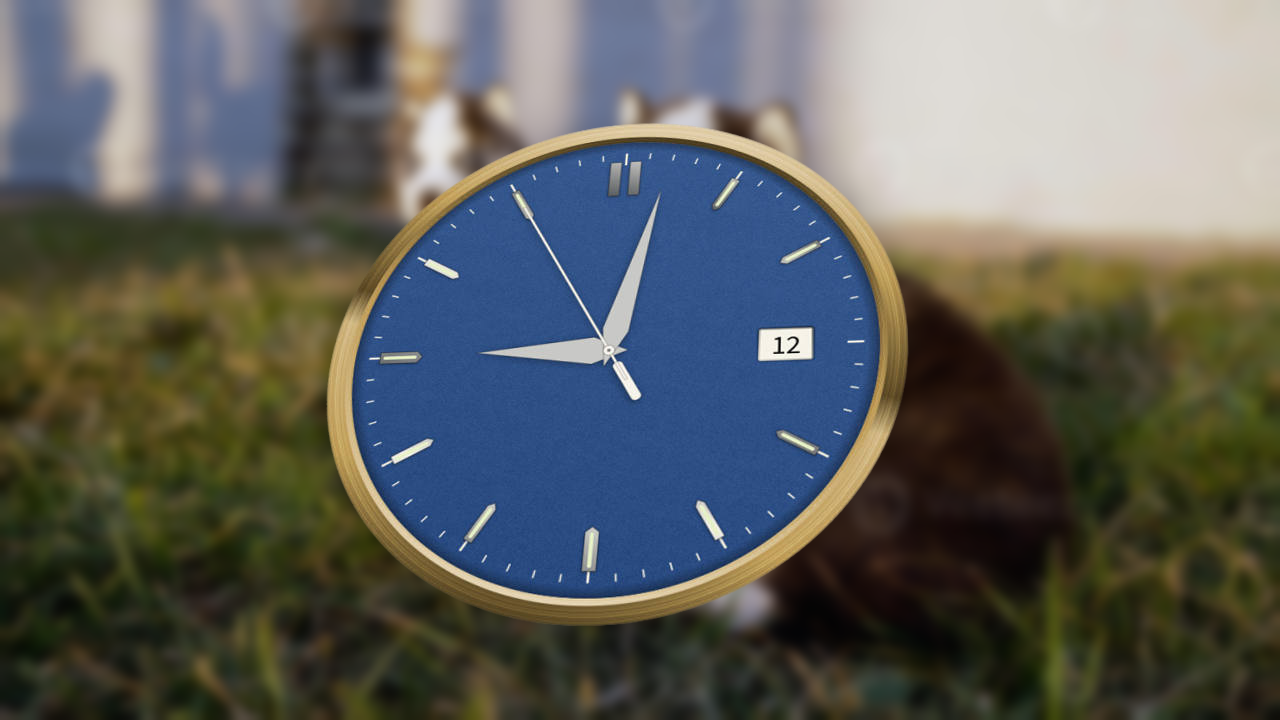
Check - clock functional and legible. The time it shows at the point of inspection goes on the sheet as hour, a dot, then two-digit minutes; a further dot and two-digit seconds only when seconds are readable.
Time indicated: 9.01.55
